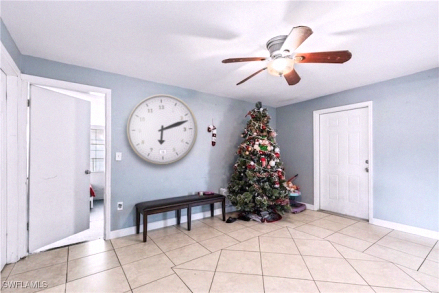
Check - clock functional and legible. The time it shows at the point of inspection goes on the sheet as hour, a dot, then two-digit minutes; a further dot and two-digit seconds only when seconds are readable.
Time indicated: 6.12
